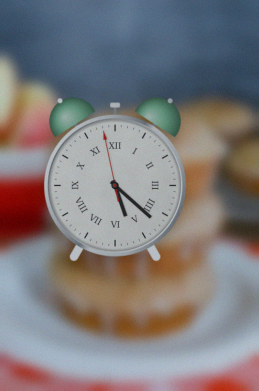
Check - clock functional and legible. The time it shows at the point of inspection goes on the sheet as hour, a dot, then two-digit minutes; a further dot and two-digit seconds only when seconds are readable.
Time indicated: 5.21.58
